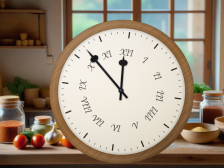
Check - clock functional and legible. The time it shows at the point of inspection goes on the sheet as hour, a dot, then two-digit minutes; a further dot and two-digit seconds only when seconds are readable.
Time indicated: 11.52
